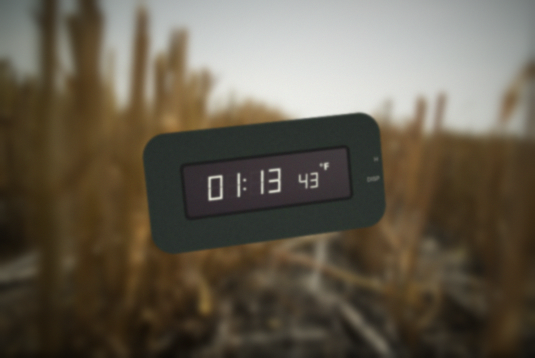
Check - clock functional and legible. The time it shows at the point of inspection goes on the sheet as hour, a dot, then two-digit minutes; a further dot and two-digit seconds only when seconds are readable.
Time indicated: 1.13
